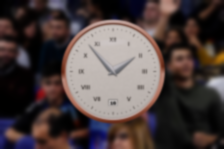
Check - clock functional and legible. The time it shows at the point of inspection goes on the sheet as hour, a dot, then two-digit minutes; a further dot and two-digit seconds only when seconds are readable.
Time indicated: 1.53
